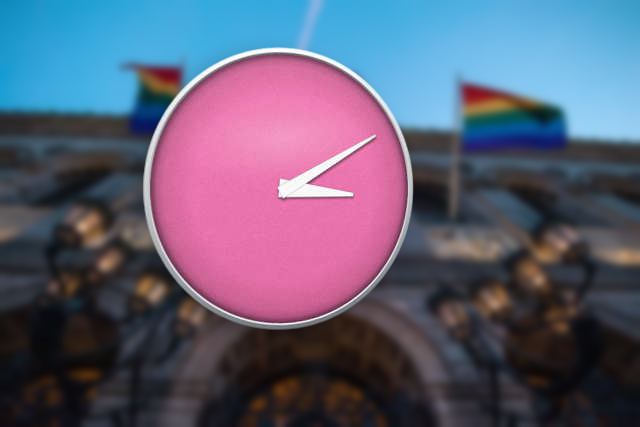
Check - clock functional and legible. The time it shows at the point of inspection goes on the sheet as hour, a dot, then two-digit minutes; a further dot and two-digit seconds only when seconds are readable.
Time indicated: 3.10
